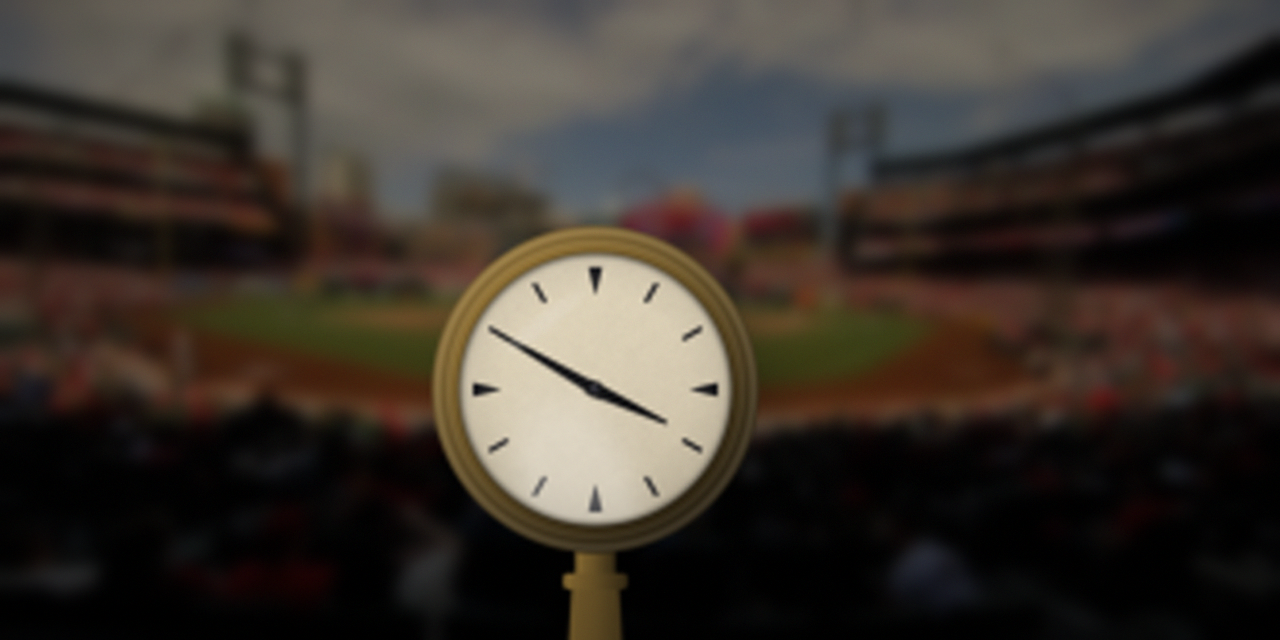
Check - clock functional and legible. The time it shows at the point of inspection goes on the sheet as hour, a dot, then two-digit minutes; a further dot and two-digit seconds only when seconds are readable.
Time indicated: 3.50
